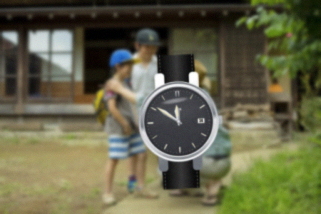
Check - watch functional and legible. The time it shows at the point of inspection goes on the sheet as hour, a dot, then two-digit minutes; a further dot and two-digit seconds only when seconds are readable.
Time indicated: 11.51
